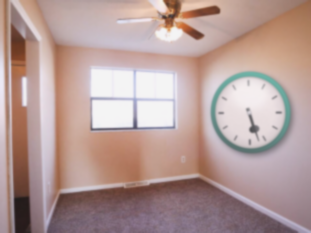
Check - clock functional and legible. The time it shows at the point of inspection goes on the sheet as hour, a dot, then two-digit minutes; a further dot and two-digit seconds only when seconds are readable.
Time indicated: 5.27
